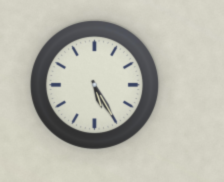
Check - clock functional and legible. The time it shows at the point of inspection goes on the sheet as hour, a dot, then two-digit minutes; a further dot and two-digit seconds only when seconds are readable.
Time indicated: 5.25
